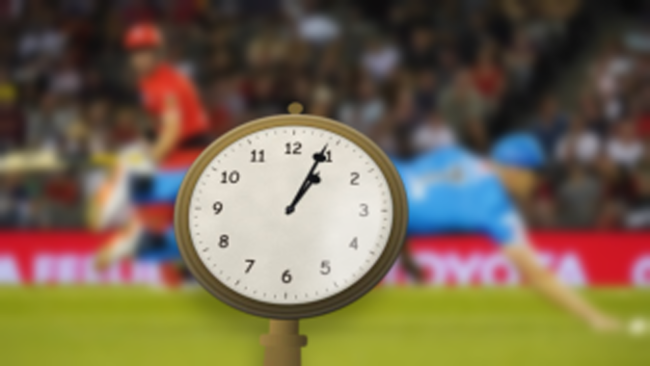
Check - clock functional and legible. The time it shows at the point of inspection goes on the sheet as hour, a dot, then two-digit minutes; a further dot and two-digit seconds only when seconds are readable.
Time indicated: 1.04
